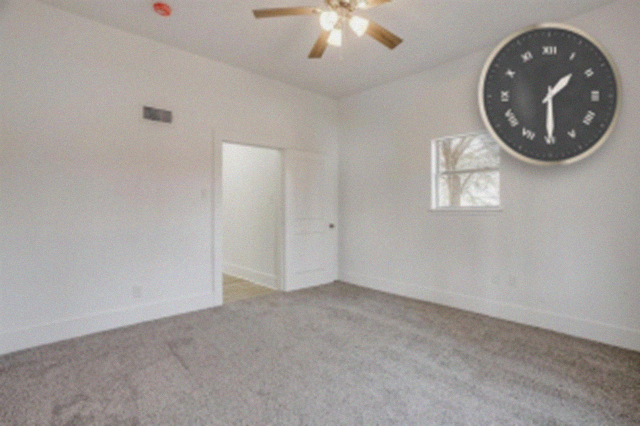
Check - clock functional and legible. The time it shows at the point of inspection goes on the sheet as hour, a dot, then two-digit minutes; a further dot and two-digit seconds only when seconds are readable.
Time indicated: 1.30
